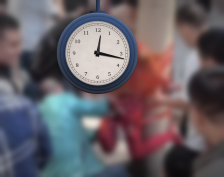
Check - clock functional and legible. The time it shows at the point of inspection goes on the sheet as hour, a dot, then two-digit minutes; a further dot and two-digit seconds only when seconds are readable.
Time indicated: 12.17
